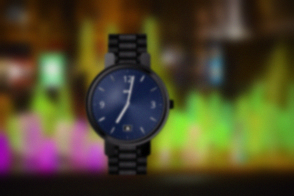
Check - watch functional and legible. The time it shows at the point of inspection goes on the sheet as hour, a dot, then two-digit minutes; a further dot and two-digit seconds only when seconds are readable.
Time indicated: 7.02
